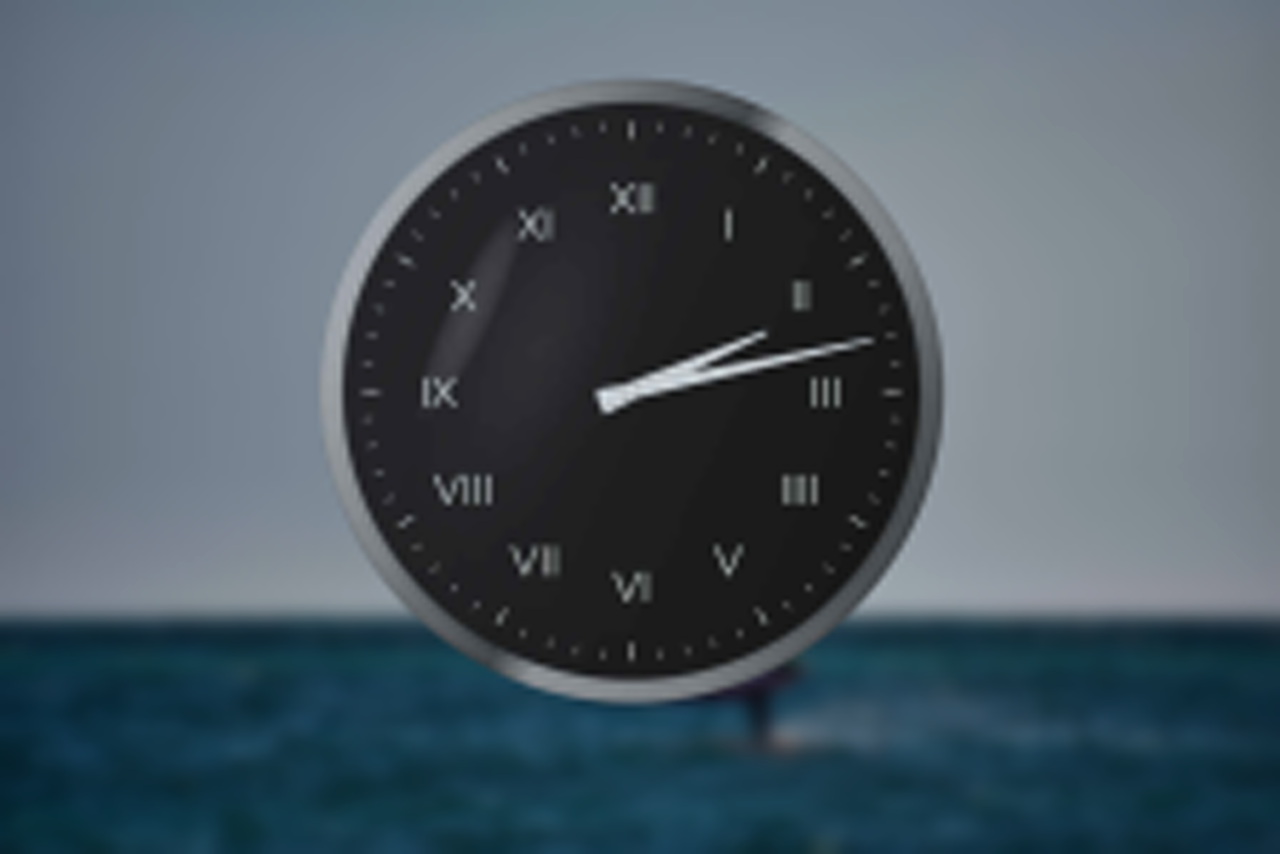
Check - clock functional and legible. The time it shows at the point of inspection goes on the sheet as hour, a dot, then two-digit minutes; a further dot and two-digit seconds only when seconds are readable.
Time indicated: 2.13
